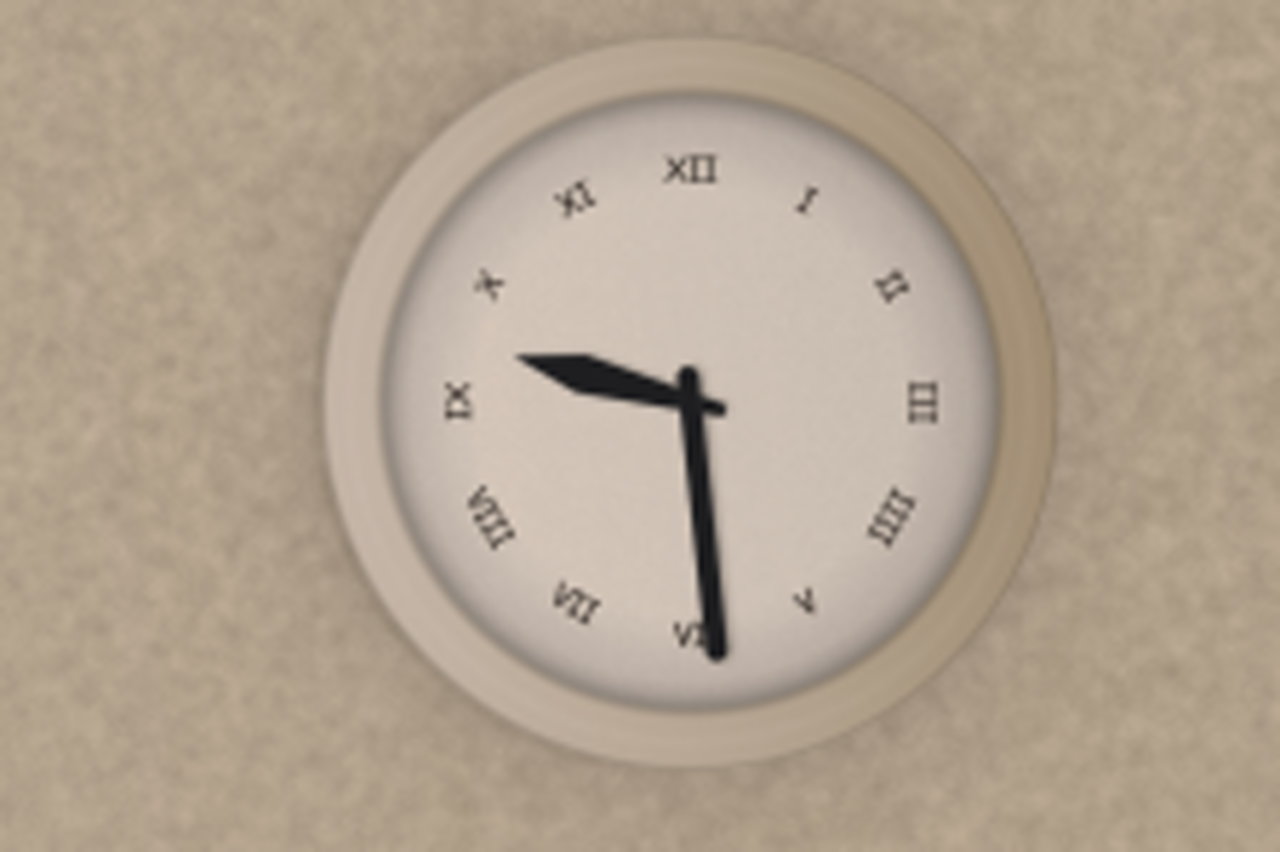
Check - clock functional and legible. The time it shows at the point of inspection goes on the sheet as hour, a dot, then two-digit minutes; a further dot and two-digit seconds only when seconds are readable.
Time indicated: 9.29
